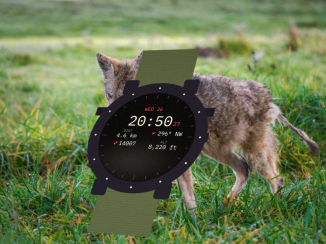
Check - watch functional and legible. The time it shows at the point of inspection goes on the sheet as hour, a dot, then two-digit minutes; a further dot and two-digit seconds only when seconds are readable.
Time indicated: 20.50
